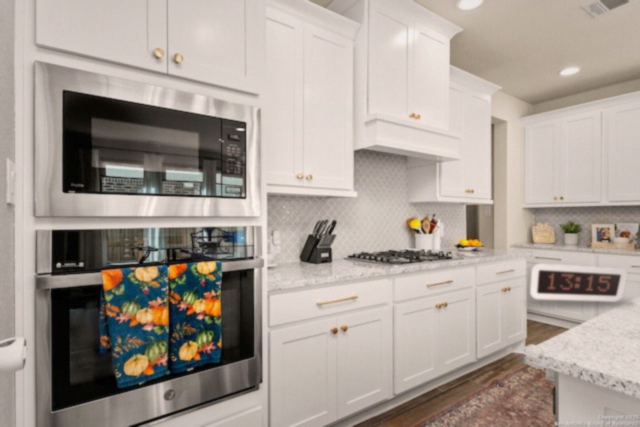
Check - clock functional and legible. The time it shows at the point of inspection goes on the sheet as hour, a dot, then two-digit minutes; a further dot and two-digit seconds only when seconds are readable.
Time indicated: 13.15
